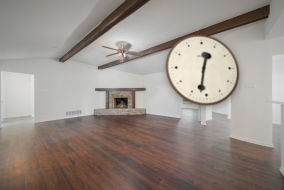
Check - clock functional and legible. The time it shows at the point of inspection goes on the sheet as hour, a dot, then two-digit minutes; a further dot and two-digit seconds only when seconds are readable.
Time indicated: 12.32
